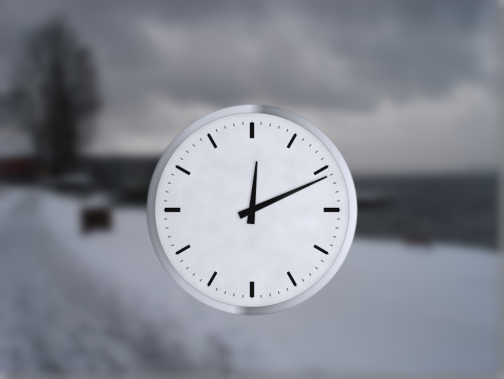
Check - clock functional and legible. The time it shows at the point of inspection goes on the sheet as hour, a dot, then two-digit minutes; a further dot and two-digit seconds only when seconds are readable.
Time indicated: 12.11
